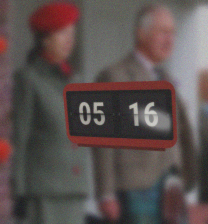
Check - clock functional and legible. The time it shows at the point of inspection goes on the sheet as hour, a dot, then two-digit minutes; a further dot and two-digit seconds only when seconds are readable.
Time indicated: 5.16
